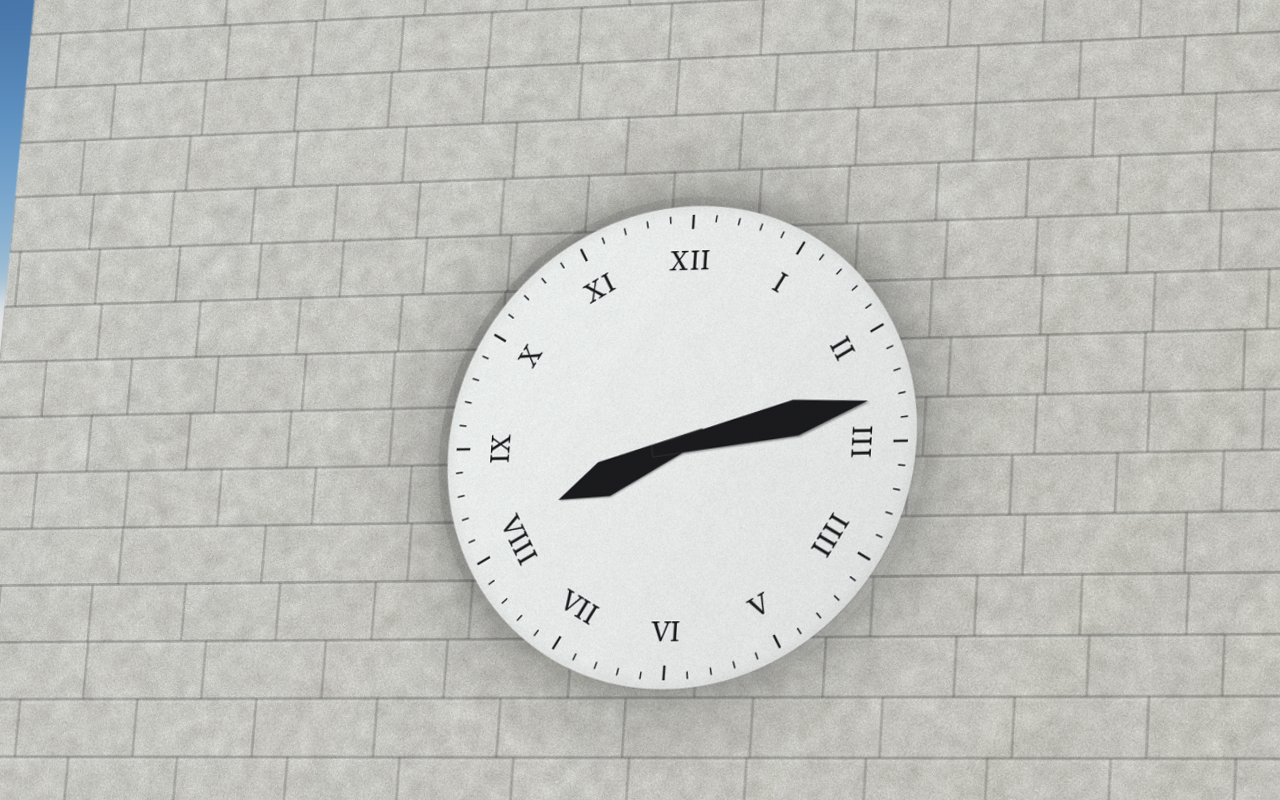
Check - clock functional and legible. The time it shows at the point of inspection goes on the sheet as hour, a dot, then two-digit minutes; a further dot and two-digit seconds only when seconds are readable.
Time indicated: 8.13
